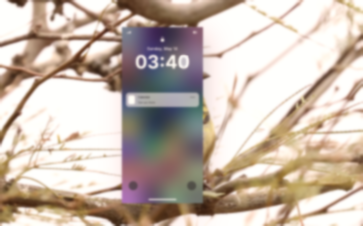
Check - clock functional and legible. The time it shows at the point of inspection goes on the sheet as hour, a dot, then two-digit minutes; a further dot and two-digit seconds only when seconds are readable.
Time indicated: 3.40
